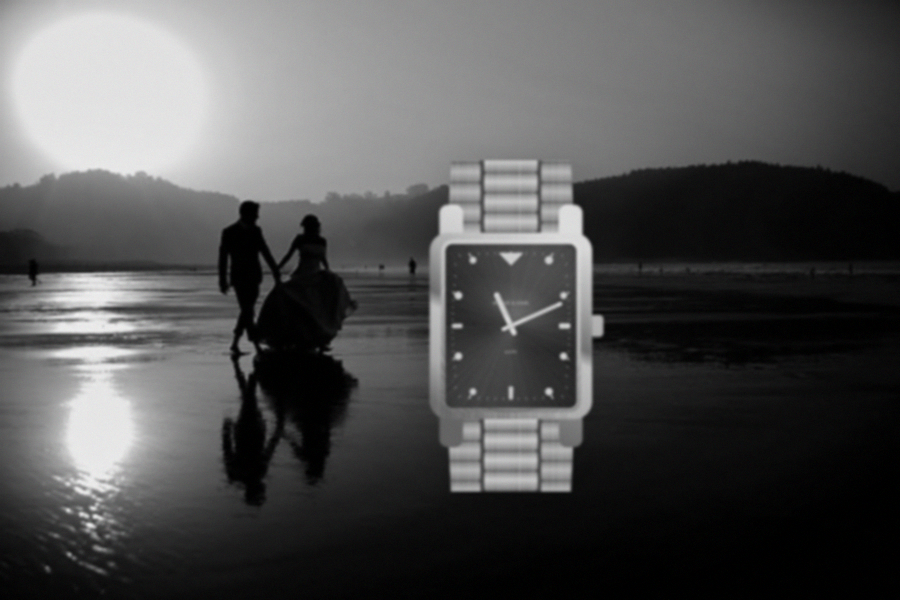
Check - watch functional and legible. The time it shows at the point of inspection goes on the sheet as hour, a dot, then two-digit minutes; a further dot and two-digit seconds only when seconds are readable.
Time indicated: 11.11
